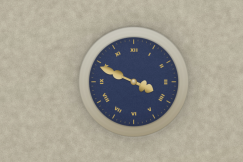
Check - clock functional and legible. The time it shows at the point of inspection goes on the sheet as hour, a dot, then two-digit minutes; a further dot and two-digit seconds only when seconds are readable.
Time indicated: 3.49
